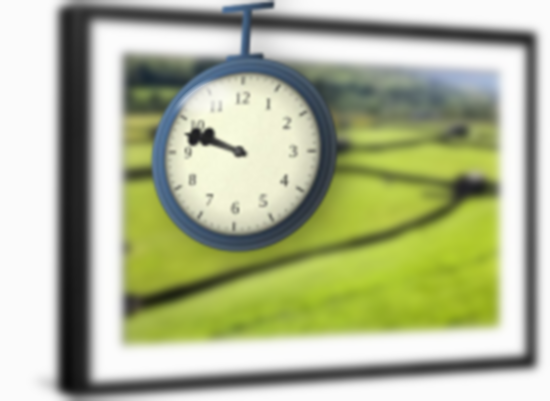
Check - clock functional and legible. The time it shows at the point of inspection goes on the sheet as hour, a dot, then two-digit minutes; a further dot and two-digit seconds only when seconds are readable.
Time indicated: 9.48
